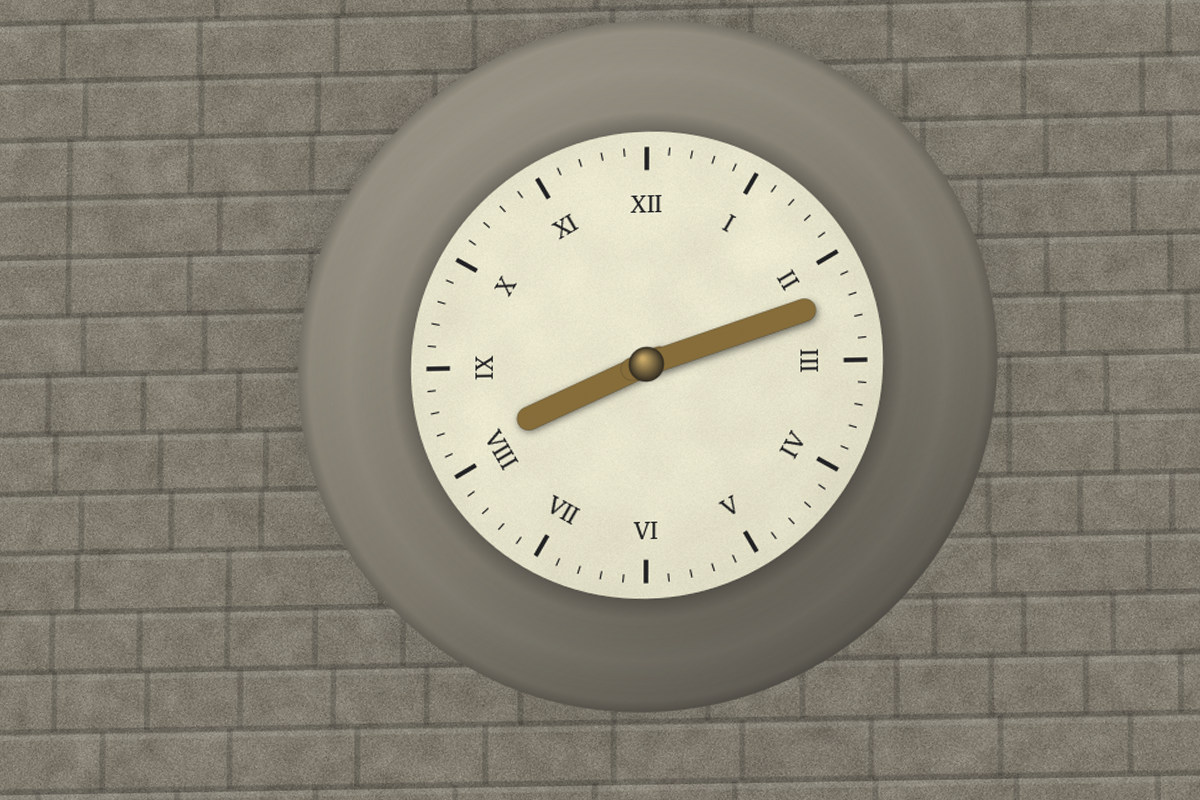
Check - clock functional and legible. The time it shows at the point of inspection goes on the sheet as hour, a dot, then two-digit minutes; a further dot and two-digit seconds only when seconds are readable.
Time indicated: 8.12
